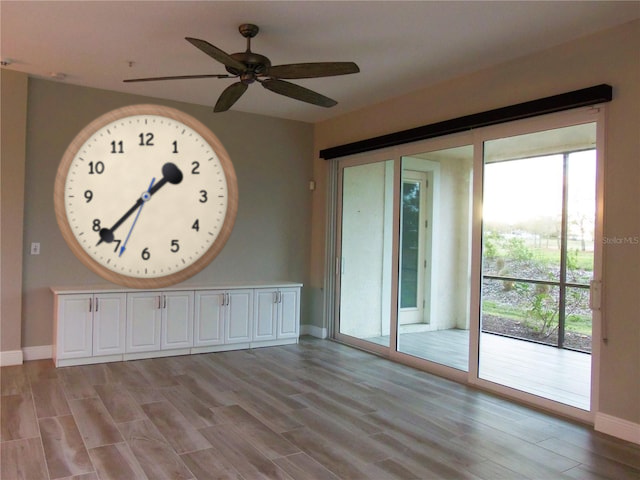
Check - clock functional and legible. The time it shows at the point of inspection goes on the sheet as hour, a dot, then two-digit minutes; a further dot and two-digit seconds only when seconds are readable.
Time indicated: 1.37.34
